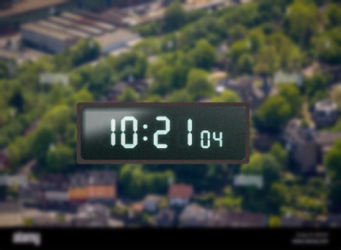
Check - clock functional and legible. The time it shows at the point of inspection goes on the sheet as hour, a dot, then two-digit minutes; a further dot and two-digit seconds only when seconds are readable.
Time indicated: 10.21.04
